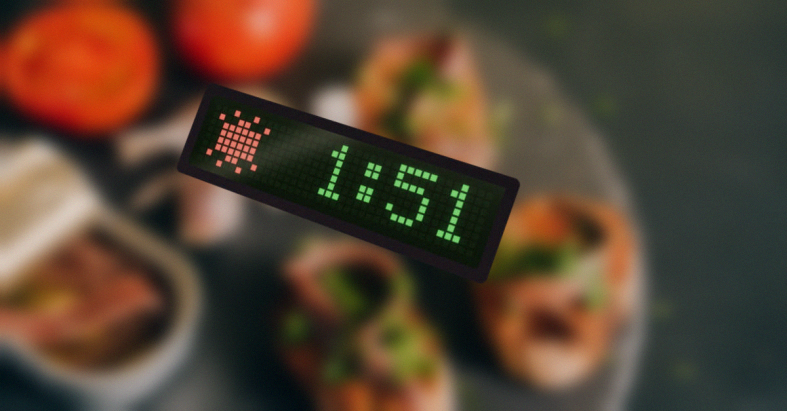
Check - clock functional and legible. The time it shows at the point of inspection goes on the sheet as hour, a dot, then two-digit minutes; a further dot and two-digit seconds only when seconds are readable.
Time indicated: 1.51
